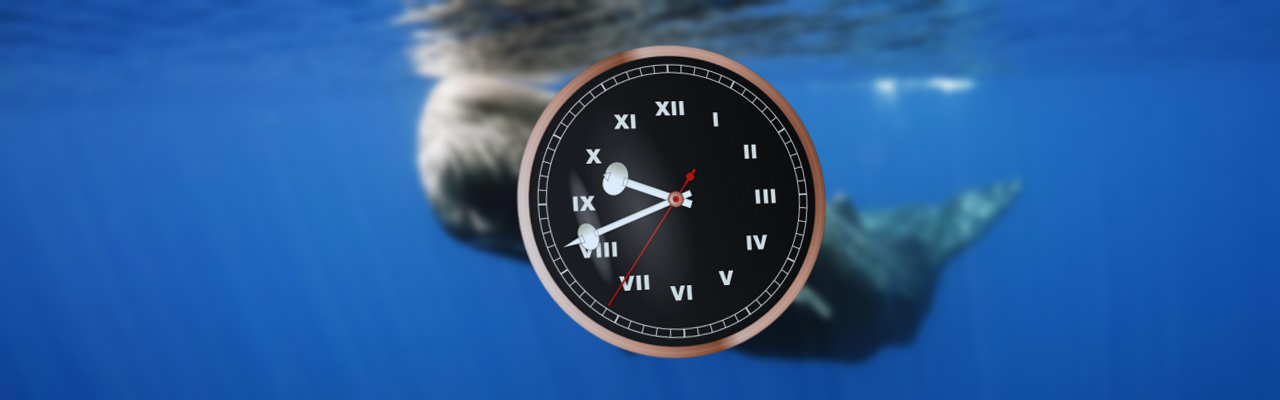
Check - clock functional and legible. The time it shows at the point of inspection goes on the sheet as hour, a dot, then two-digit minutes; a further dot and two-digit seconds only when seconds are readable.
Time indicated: 9.41.36
